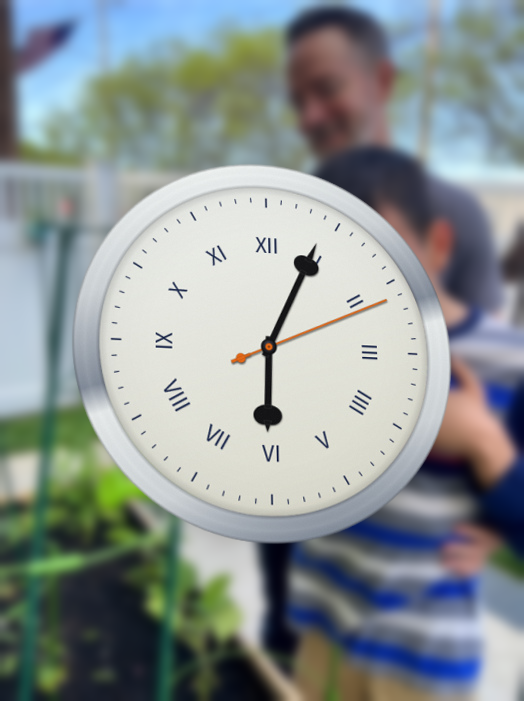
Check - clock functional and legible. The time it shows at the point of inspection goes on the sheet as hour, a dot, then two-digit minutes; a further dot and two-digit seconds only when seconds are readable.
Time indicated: 6.04.11
